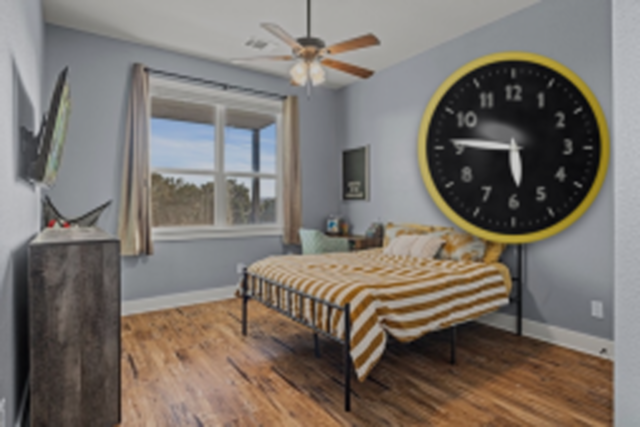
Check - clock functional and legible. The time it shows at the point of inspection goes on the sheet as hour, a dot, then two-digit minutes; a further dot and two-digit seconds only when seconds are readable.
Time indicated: 5.46
